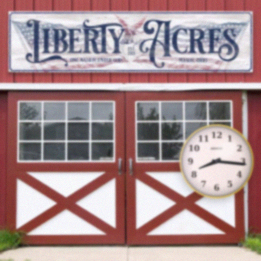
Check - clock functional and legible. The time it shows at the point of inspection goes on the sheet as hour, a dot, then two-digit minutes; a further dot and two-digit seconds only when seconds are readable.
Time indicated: 8.16
